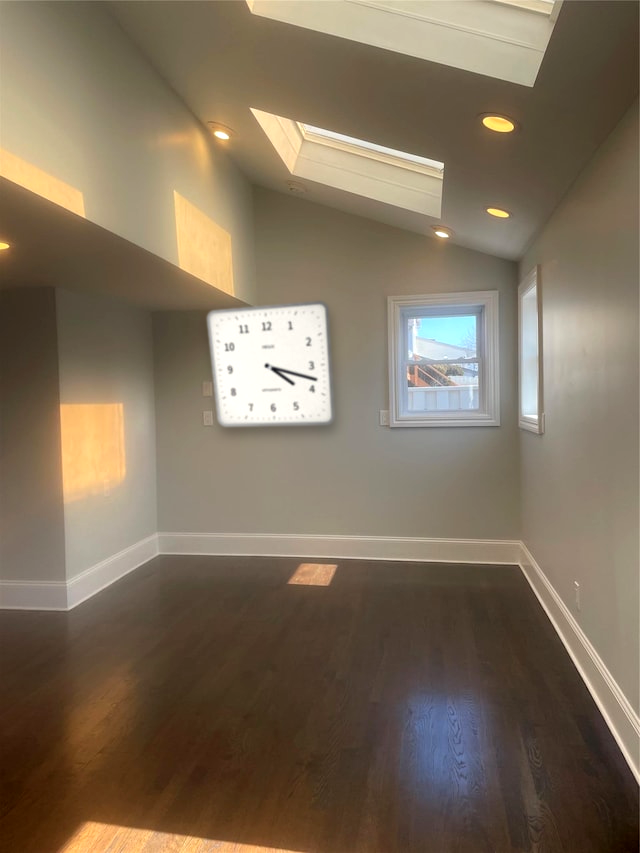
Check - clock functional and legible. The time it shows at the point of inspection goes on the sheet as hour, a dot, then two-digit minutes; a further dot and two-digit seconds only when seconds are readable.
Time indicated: 4.18
